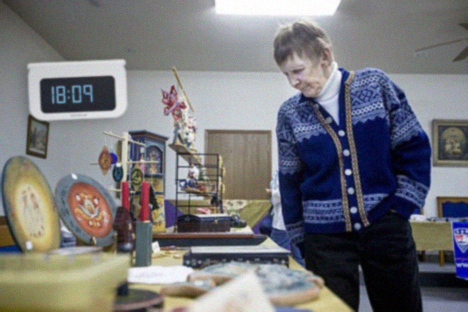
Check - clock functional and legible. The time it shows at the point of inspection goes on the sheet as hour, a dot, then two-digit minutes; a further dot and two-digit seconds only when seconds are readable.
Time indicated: 18.09
